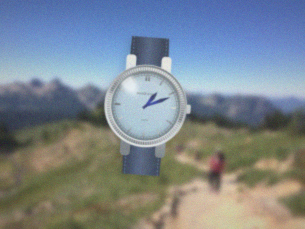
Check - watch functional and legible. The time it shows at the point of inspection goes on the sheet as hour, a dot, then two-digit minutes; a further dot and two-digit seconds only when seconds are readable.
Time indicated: 1.11
